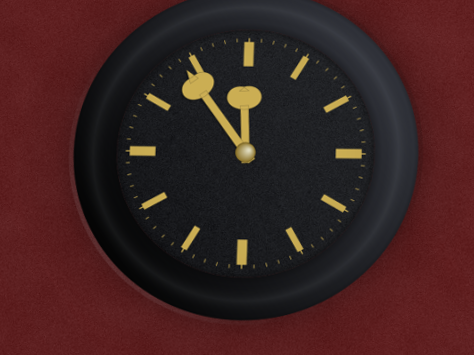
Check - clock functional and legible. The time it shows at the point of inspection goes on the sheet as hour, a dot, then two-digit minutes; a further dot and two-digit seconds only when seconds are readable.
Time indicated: 11.54
